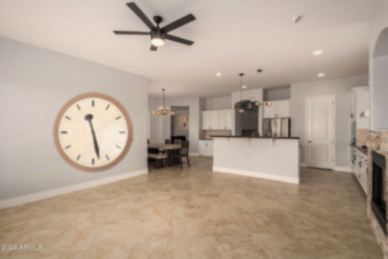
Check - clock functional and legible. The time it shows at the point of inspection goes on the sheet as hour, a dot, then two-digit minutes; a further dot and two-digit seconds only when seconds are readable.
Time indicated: 11.28
